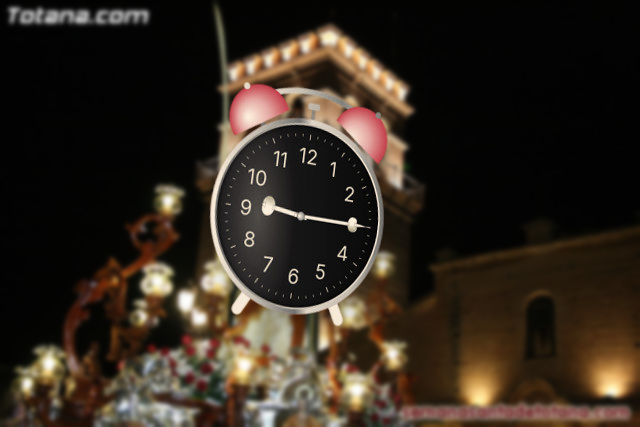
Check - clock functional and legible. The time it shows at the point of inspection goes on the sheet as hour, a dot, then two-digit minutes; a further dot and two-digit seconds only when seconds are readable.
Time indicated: 9.15
